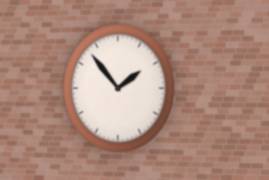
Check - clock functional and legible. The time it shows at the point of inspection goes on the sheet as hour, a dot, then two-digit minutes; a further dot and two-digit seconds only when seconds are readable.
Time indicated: 1.53
